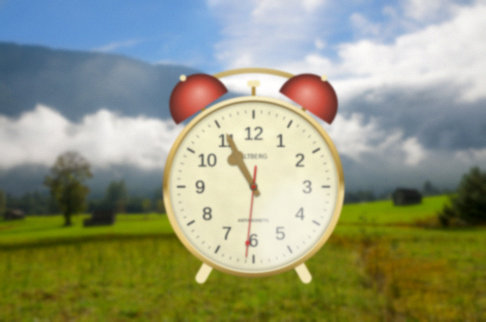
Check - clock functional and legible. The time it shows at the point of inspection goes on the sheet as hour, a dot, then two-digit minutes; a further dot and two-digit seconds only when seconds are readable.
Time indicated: 10.55.31
